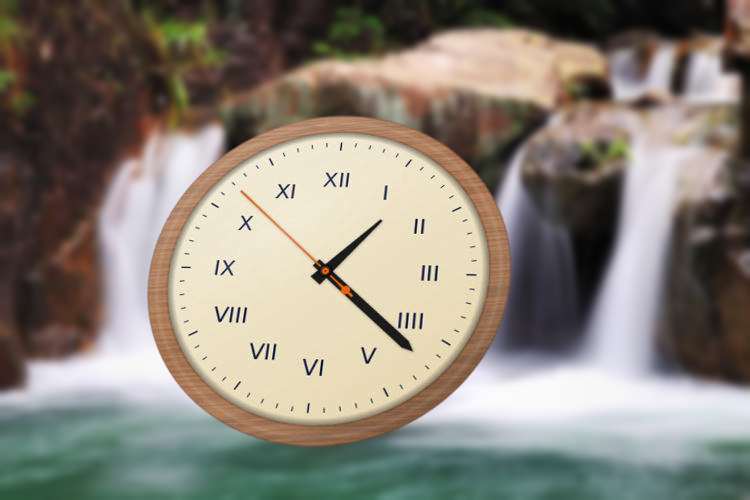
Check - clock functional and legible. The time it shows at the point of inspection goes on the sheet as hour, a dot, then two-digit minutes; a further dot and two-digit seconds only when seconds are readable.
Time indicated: 1.21.52
